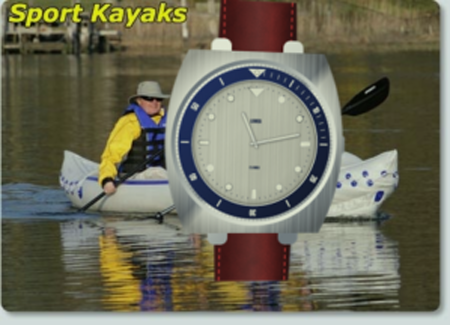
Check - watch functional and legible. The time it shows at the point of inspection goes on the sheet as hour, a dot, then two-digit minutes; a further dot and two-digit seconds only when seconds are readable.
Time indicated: 11.13
